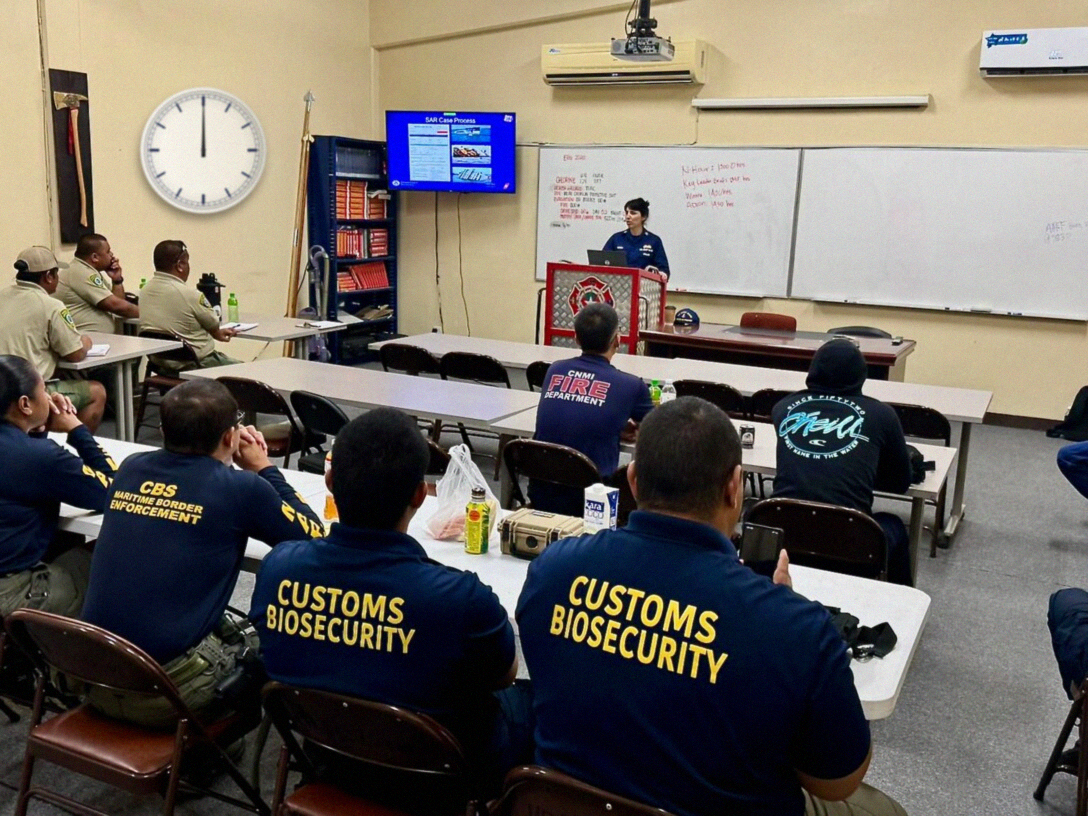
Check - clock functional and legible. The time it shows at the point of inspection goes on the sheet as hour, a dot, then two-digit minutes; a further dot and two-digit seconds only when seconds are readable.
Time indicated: 12.00
